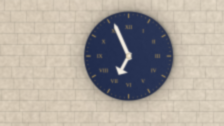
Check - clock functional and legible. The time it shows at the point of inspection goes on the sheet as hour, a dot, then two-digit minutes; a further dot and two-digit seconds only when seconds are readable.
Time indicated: 6.56
